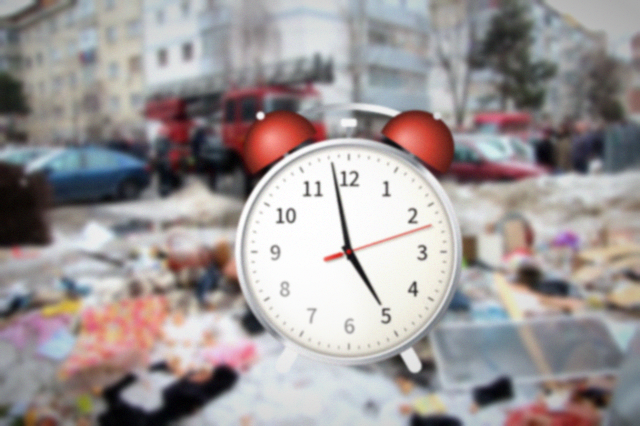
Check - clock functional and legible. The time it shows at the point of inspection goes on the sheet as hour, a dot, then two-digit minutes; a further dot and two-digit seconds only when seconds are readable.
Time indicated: 4.58.12
